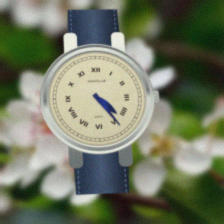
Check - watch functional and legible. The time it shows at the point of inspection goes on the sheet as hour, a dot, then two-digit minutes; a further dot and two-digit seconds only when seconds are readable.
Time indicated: 4.24
